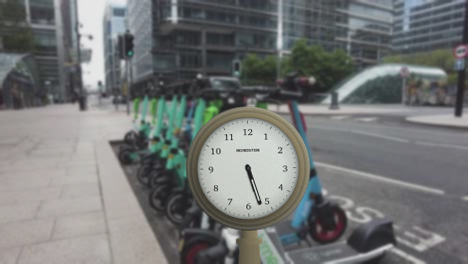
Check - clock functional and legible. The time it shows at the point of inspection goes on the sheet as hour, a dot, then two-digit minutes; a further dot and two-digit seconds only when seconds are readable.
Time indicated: 5.27
